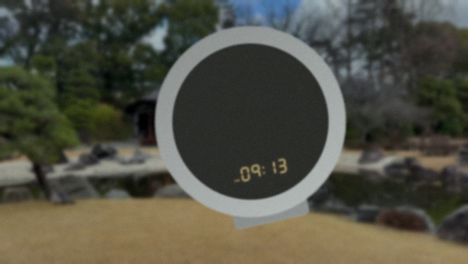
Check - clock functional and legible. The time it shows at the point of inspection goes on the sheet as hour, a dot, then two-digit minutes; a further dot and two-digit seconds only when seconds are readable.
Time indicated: 9.13
